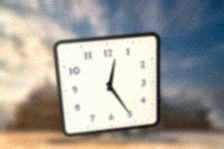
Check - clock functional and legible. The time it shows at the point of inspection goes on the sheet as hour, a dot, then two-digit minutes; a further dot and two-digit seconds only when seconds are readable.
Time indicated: 12.25
